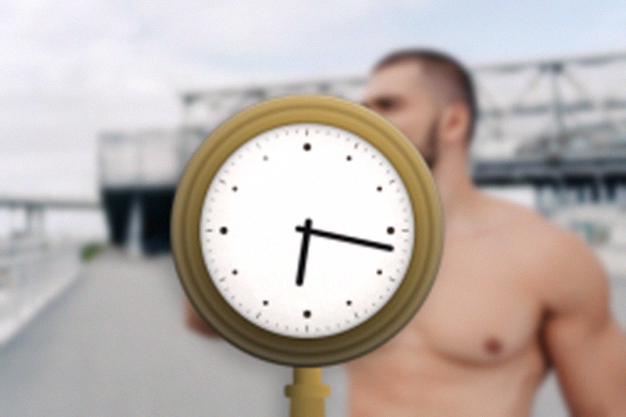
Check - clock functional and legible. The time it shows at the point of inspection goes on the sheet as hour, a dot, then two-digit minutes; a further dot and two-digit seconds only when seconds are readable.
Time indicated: 6.17
